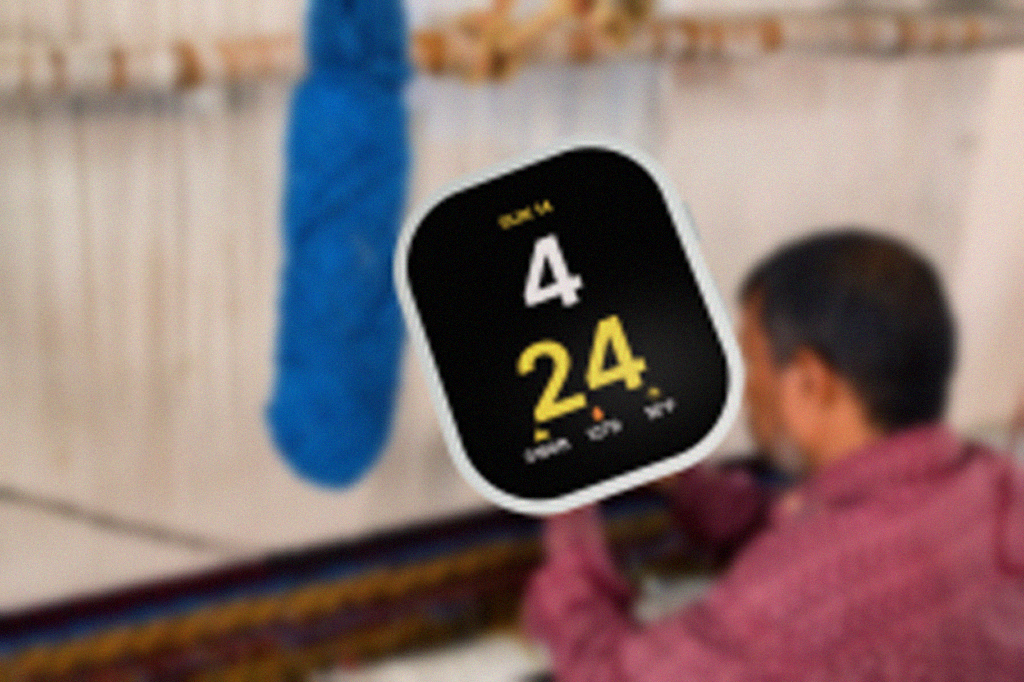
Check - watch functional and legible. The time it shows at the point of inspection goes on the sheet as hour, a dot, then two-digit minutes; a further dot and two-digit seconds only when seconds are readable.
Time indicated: 4.24
